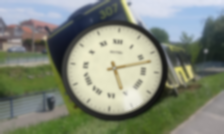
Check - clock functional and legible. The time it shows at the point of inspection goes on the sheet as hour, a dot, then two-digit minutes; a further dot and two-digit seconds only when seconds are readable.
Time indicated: 5.12
